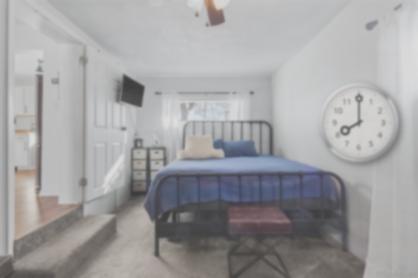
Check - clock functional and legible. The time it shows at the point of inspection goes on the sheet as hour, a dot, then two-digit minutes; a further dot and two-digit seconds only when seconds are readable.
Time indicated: 8.00
